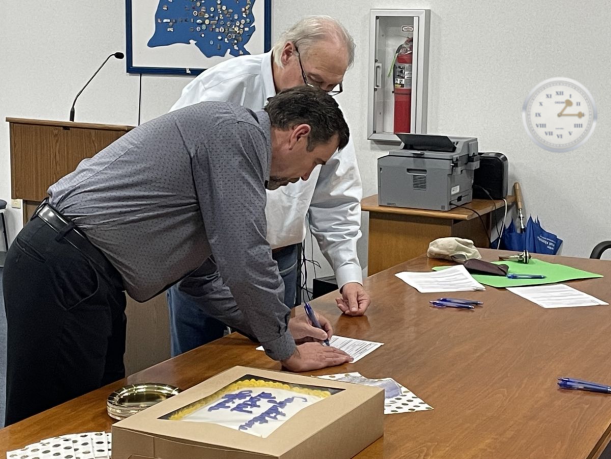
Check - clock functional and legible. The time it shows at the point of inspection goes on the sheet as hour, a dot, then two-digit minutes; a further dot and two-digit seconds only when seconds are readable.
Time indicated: 1.15
